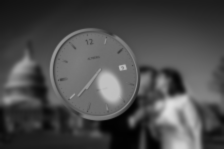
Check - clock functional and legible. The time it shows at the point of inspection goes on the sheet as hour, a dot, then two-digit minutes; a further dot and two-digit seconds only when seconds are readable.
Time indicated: 7.39
